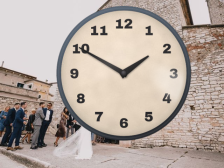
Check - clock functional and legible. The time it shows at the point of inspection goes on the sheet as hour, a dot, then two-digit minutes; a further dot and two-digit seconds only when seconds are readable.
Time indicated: 1.50
